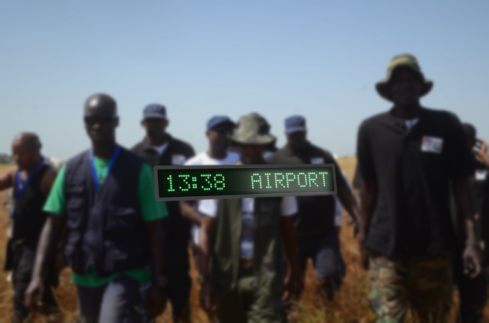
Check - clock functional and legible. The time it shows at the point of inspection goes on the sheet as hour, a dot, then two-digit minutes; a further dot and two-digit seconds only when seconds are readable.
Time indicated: 13.38
